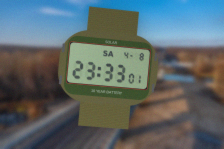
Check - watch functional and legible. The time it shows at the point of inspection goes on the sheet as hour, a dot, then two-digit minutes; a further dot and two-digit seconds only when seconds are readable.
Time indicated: 23.33.01
